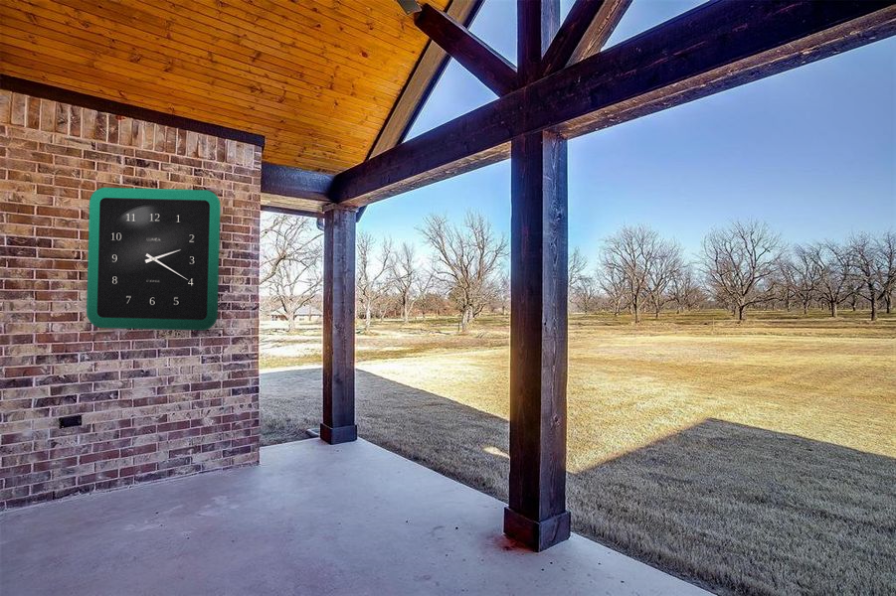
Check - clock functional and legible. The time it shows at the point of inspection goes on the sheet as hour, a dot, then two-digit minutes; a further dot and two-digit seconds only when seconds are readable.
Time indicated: 2.20
